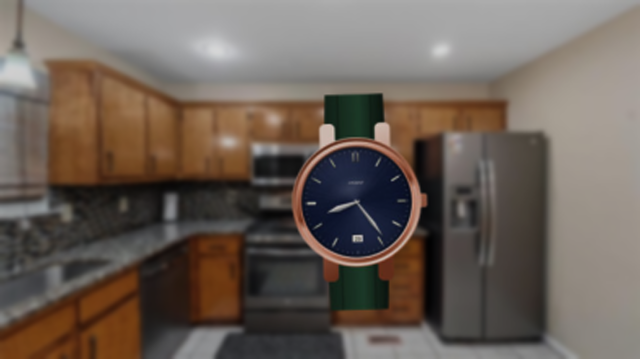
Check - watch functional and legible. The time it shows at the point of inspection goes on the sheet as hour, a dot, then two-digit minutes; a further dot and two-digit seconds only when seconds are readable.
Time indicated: 8.24
